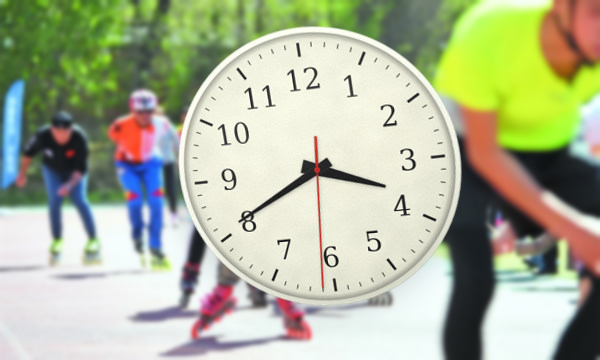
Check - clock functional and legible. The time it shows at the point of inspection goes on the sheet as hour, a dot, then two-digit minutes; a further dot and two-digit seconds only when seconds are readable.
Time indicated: 3.40.31
